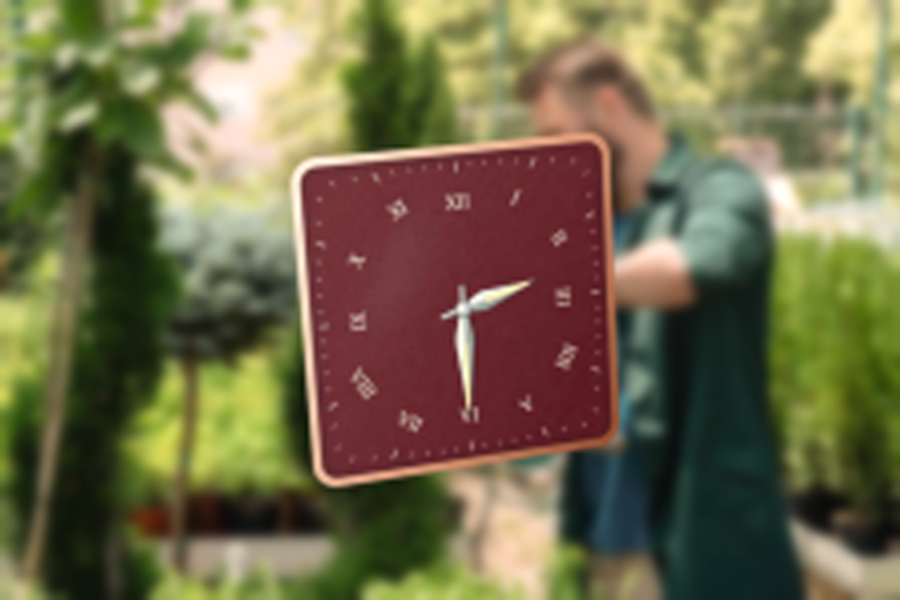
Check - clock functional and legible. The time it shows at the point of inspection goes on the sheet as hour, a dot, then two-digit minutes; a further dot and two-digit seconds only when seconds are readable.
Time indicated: 2.30
